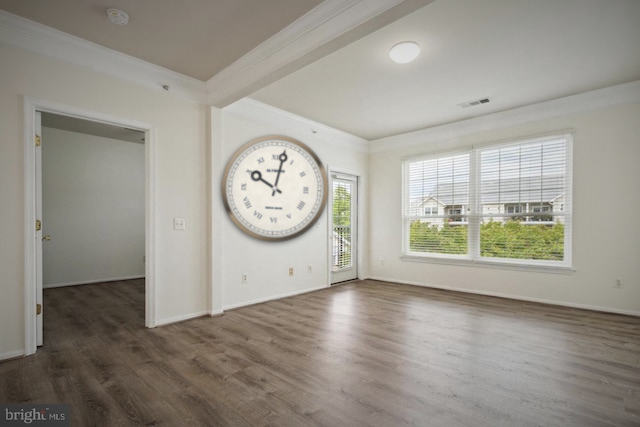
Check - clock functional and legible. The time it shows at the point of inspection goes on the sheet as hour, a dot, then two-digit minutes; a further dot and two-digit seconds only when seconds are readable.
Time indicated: 10.02
